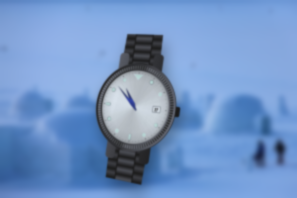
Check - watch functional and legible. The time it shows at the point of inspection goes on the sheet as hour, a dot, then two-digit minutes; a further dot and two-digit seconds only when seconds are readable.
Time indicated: 10.52
